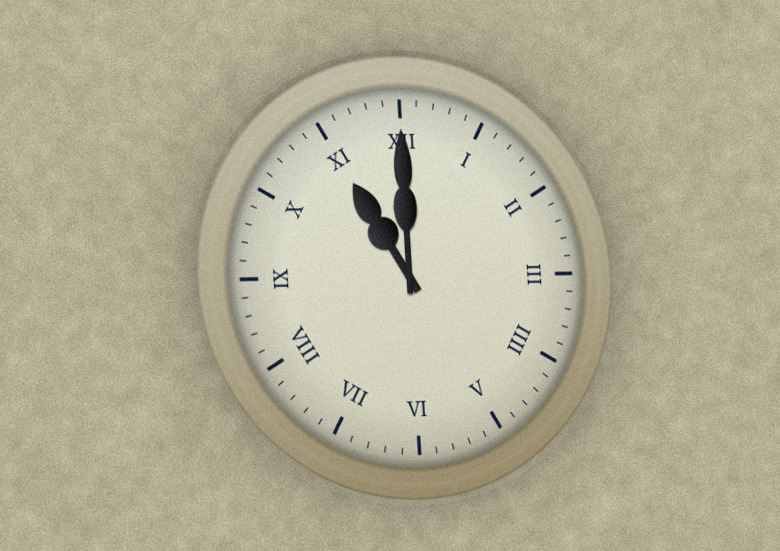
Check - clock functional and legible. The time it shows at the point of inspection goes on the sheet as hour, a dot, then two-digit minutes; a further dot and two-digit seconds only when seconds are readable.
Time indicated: 11.00
